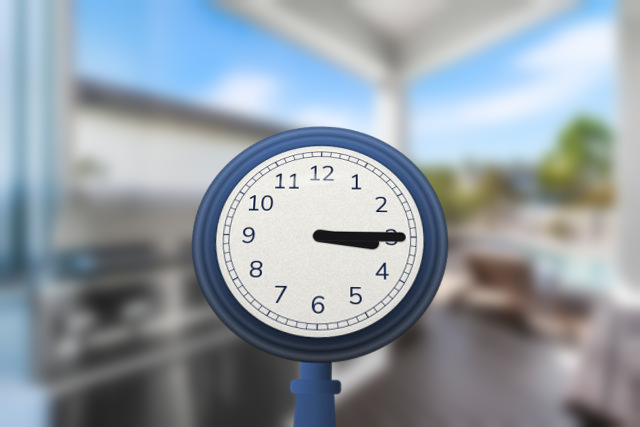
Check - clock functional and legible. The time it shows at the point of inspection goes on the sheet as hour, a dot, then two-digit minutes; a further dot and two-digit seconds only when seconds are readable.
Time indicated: 3.15
